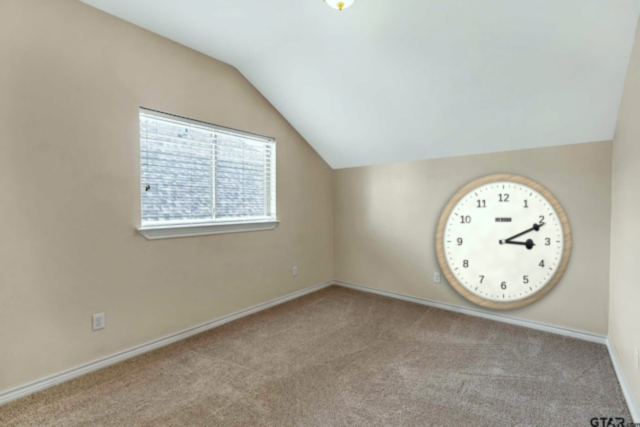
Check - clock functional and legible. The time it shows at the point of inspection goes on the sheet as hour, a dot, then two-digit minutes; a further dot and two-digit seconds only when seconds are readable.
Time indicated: 3.11
